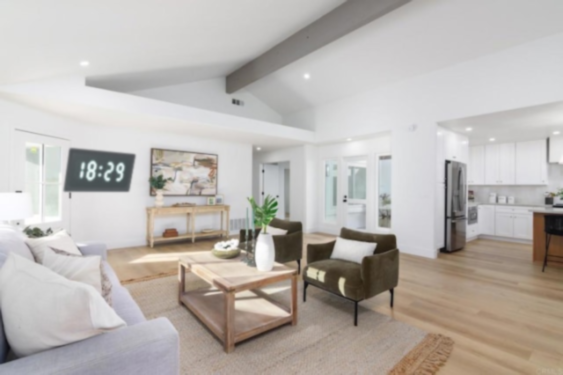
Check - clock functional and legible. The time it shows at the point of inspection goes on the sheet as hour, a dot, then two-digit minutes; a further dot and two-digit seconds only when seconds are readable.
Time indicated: 18.29
